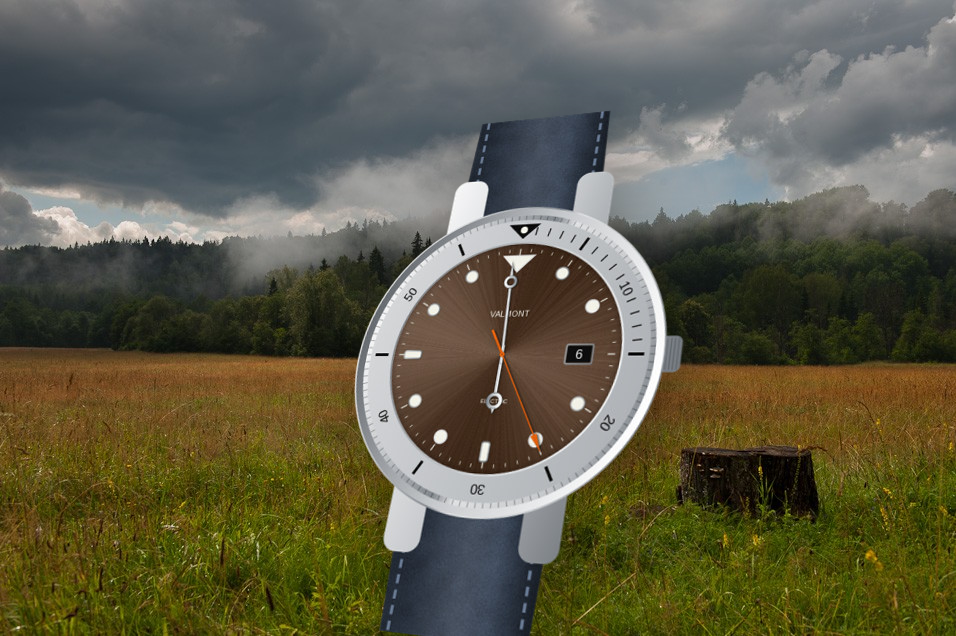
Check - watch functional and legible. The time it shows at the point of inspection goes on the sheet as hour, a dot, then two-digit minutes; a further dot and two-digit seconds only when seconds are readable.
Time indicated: 5.59.25
